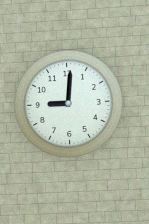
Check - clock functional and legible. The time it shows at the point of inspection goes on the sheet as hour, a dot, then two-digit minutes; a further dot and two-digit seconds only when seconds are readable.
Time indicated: 9.01
